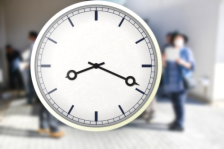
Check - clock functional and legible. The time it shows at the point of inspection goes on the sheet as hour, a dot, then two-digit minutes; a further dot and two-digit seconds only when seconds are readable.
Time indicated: 8.19
